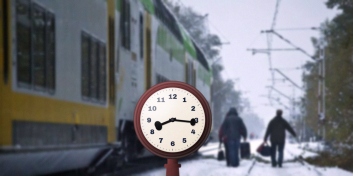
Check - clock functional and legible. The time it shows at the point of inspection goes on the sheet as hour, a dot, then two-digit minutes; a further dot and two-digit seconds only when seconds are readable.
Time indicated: 8.16
